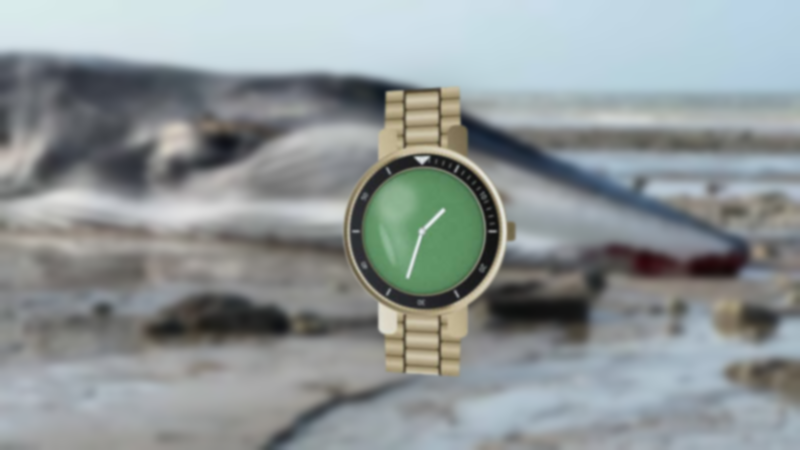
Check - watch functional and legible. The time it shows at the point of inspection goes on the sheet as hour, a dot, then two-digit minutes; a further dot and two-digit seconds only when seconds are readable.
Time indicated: 1.33
